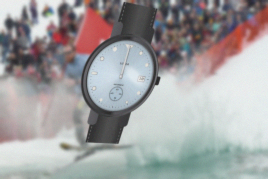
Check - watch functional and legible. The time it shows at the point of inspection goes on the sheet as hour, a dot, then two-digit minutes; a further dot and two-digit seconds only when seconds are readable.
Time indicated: 12.00
